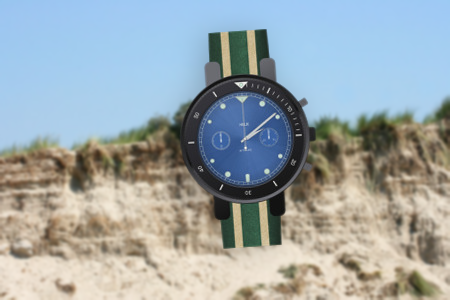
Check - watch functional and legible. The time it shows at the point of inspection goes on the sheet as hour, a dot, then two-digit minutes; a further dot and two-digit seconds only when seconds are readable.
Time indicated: 2.09
